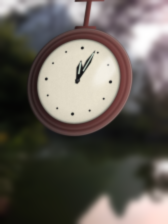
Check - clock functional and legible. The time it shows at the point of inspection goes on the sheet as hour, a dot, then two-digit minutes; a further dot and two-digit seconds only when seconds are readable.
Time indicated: 12.04
